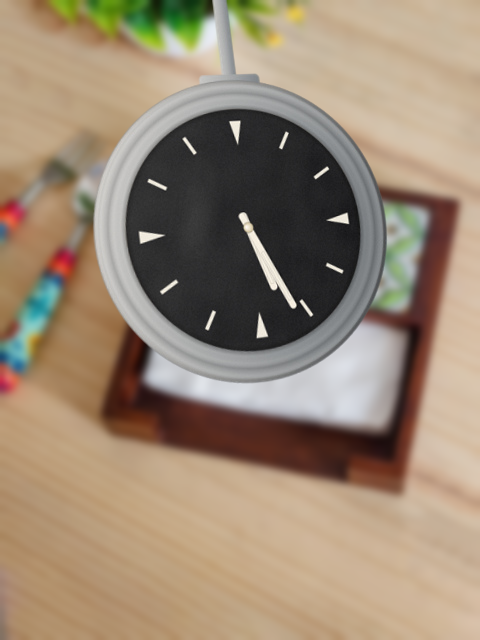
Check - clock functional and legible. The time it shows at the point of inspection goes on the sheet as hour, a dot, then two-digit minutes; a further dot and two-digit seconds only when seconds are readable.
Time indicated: 5.26
